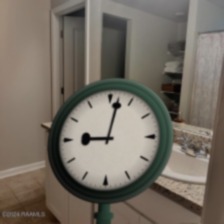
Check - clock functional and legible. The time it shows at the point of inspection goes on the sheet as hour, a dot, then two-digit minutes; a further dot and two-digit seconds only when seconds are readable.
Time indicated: 9.02
